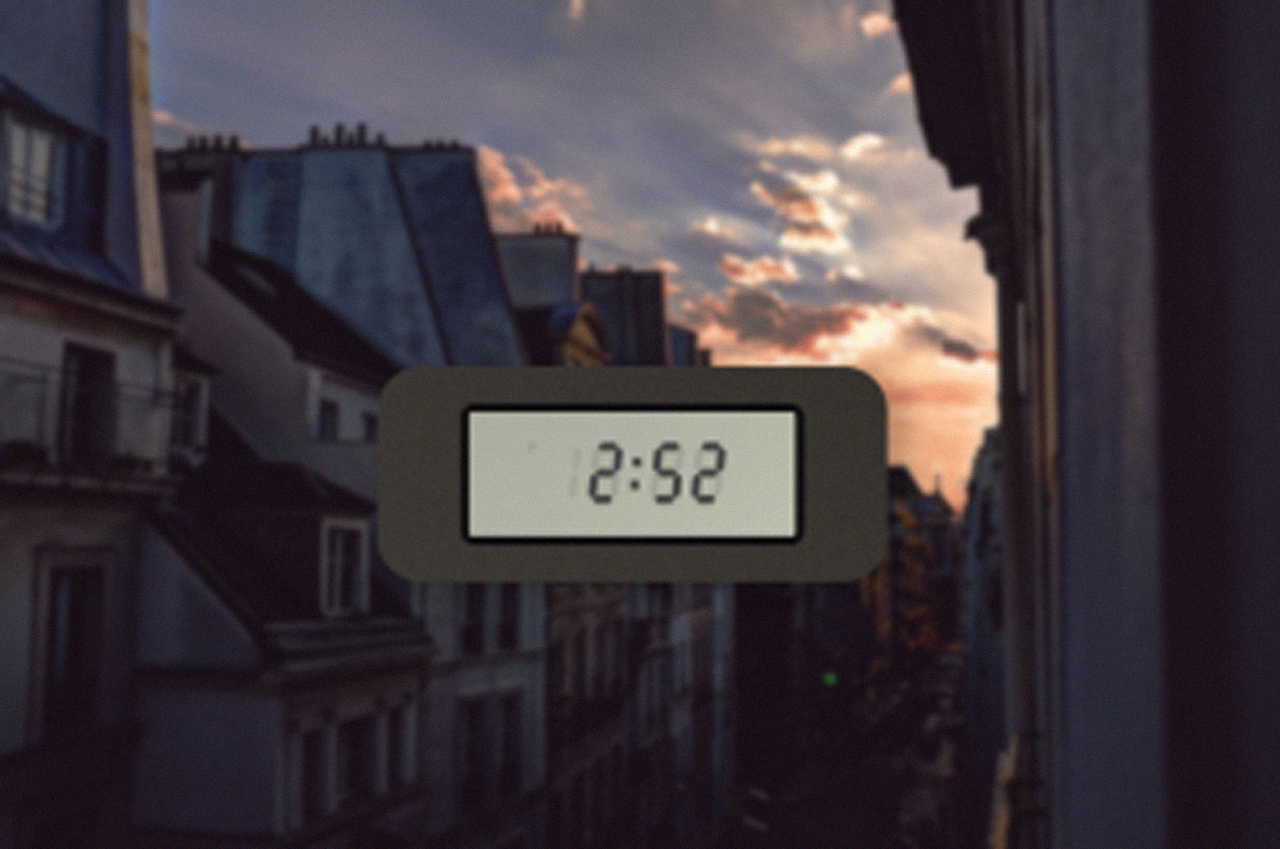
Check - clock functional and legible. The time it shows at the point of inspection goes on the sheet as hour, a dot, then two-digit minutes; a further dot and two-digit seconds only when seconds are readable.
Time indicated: 2.52
